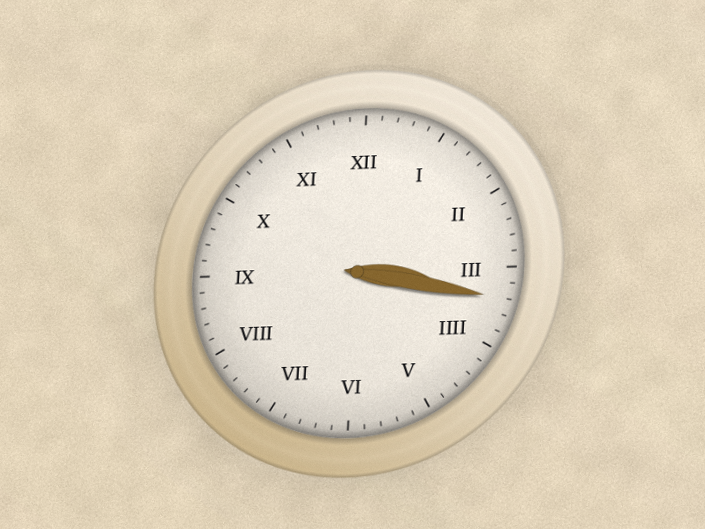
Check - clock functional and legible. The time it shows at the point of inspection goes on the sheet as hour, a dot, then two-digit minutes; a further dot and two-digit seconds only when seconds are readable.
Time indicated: 3.17
